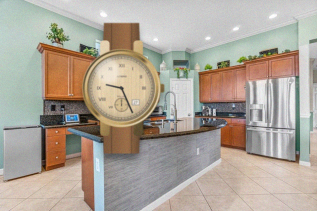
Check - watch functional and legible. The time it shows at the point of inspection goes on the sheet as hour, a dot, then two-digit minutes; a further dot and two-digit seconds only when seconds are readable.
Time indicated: 9.26
